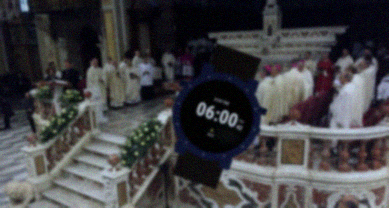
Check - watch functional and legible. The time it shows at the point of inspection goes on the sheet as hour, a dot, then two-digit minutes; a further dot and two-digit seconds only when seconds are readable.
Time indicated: 6.00
